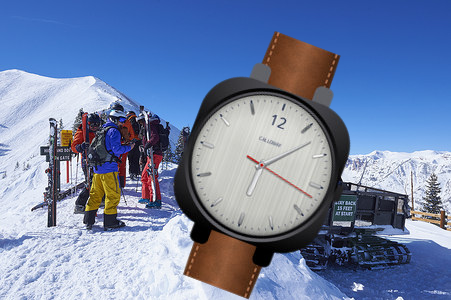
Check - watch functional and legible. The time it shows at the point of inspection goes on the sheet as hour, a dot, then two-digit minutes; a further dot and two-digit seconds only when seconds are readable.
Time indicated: 6.07.17
